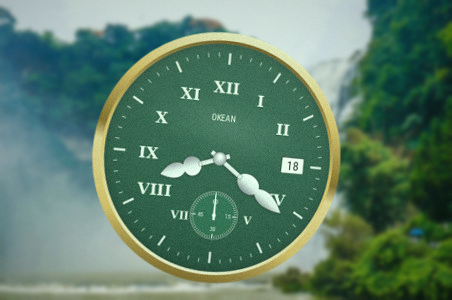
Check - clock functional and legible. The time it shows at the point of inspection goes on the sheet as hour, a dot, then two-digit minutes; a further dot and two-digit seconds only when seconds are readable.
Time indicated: 8.21
